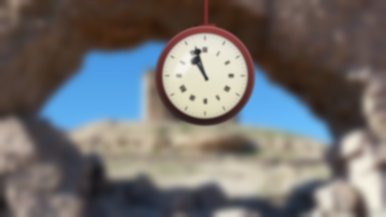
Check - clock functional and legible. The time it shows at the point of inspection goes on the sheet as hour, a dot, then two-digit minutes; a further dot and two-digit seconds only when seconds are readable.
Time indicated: 10.57
